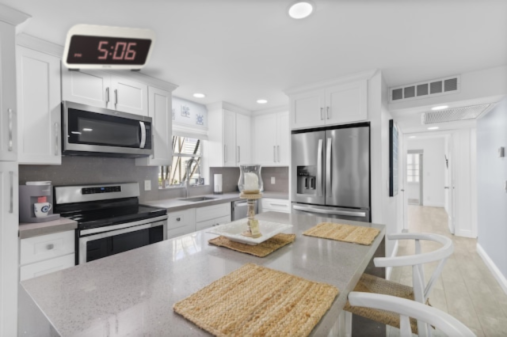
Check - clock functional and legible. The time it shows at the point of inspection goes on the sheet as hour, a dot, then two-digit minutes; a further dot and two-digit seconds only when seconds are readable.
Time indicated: 5.06
